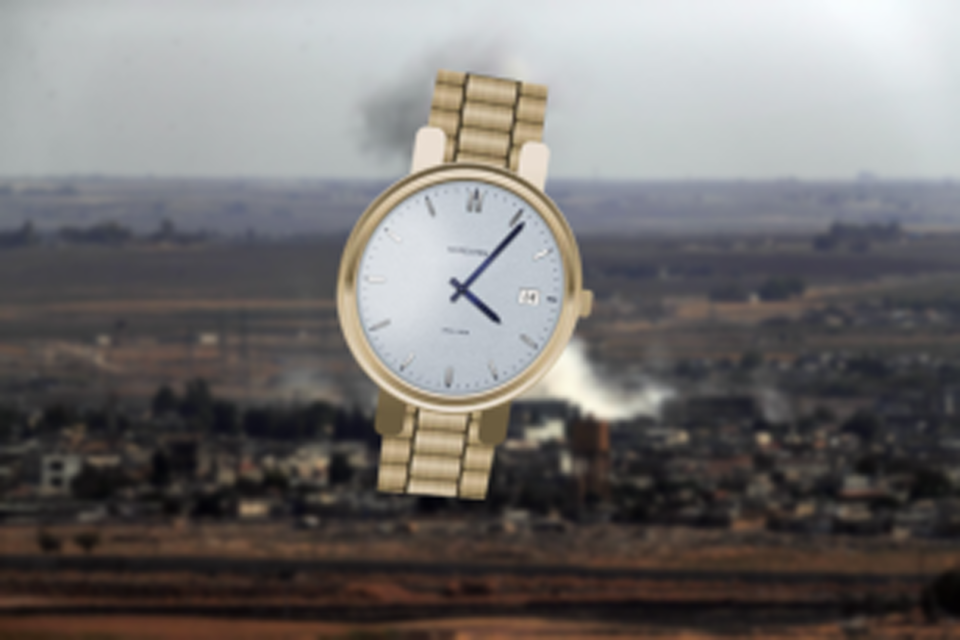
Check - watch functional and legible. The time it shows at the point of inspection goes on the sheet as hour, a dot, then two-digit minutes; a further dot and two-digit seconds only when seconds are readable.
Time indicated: 4.06
